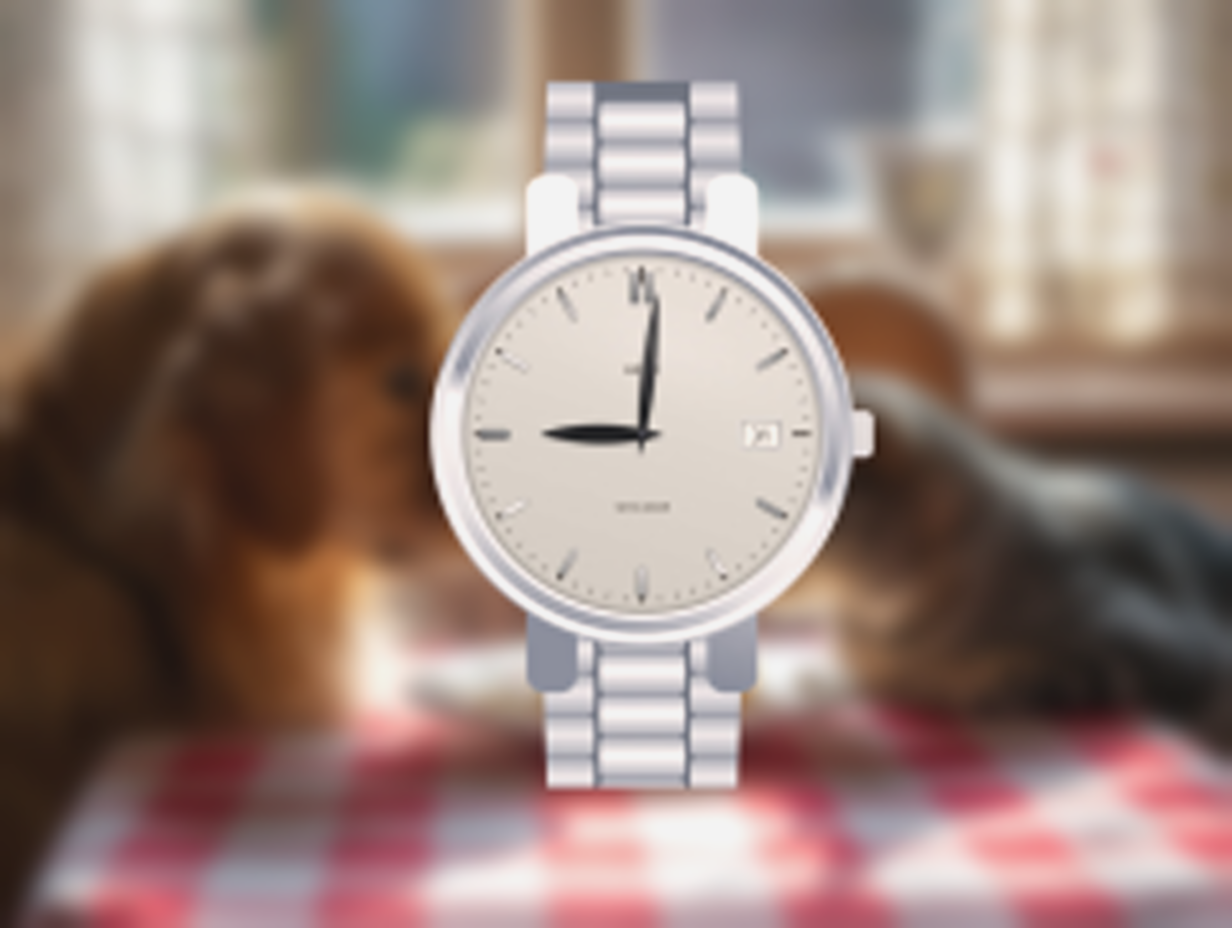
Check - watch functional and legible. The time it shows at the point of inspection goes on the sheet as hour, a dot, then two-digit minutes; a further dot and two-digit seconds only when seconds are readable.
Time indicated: 9.01
